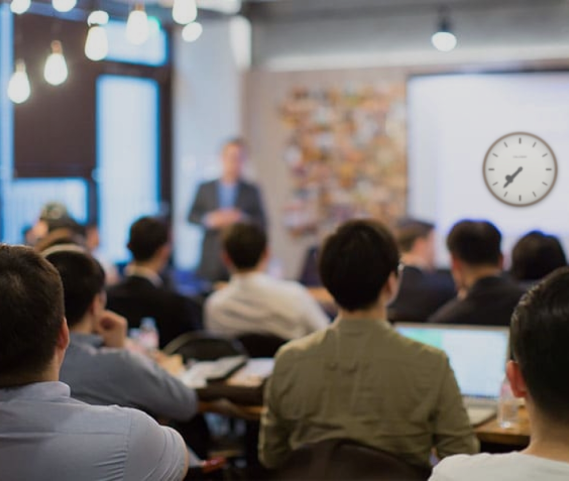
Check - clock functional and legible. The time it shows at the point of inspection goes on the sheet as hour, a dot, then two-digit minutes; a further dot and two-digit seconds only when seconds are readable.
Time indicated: 7.37
